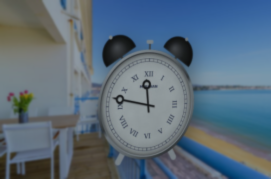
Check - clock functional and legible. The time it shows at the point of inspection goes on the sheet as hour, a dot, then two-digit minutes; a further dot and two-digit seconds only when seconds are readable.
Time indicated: 11.47
